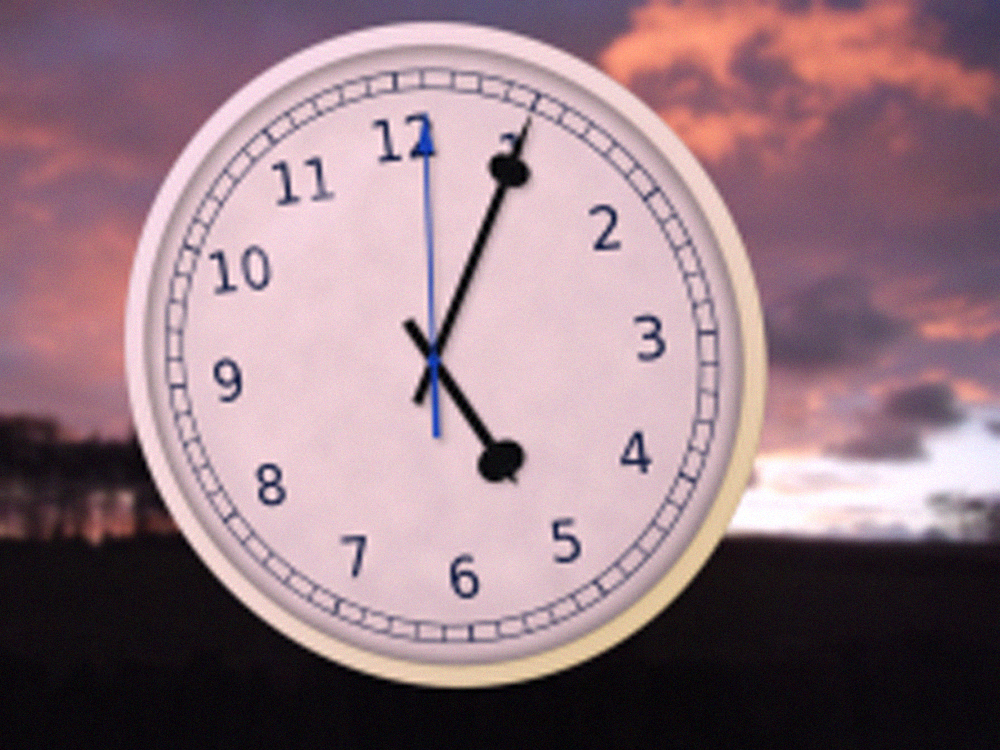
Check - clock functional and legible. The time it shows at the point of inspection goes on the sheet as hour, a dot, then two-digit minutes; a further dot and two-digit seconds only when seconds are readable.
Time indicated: 5.05.01
